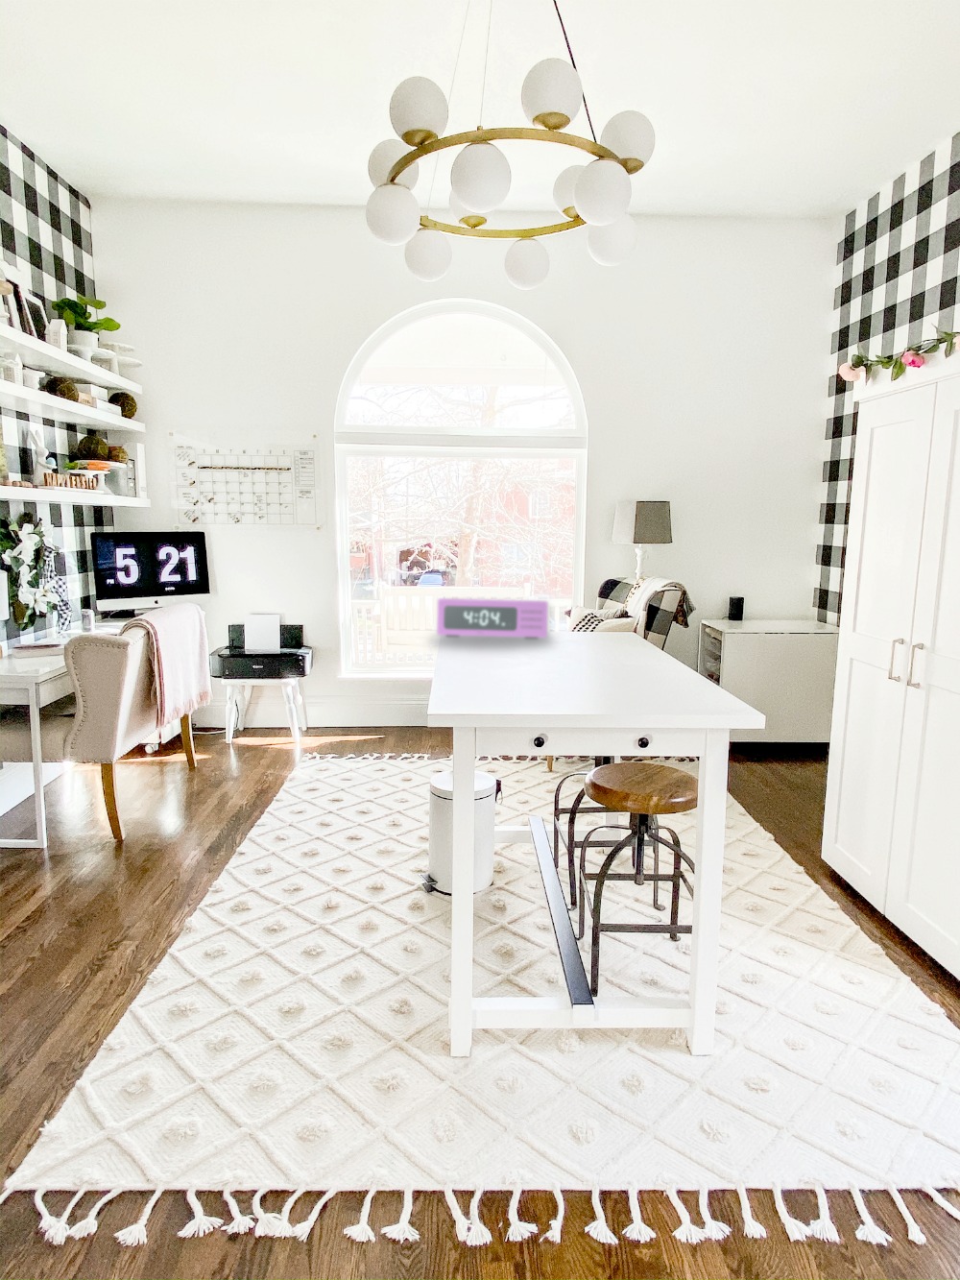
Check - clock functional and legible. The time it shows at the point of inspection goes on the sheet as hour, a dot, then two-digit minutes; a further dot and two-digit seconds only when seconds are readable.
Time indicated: 4.04
